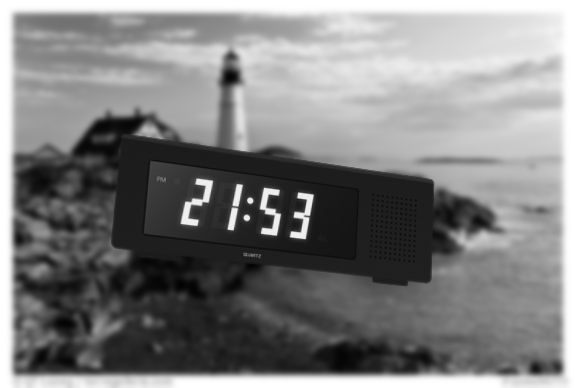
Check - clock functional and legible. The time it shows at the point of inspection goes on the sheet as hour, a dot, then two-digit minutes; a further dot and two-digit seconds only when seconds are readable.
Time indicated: 21.53
